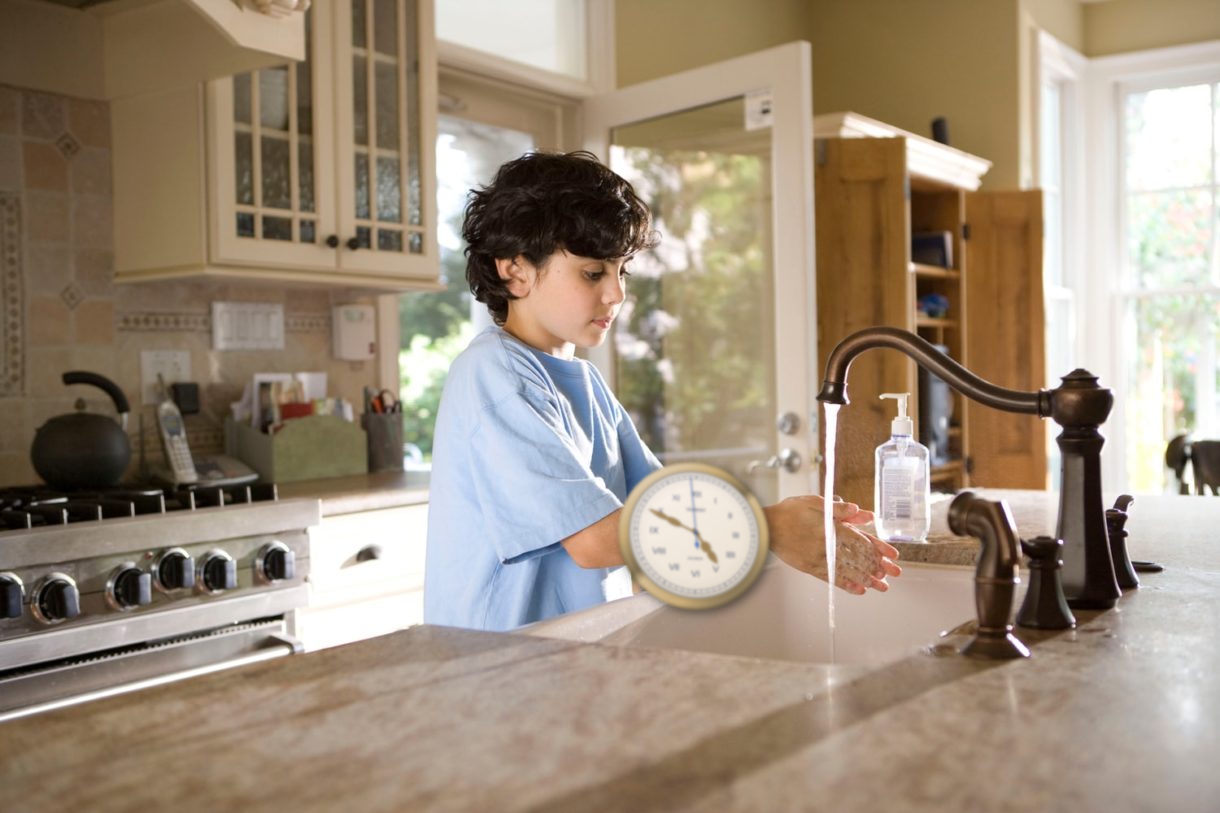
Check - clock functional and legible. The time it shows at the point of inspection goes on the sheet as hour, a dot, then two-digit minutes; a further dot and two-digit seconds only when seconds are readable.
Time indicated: 4.48.59
